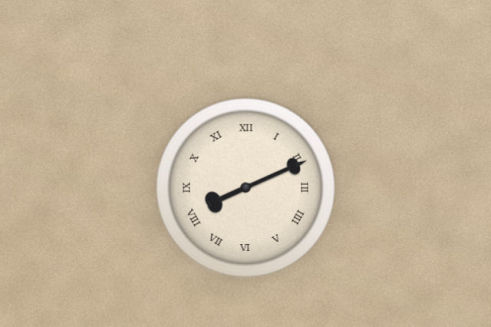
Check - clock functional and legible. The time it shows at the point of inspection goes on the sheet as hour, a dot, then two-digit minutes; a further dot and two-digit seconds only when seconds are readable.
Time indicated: 8.11
